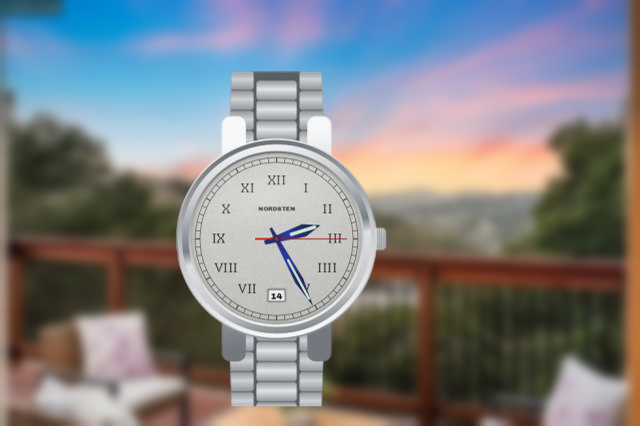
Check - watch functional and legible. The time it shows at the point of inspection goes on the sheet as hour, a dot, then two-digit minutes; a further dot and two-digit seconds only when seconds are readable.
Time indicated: 2.25.15
